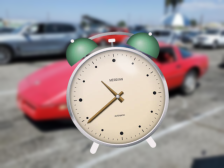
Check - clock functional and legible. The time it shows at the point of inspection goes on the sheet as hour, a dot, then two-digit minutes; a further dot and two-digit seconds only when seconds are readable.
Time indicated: 10.39
